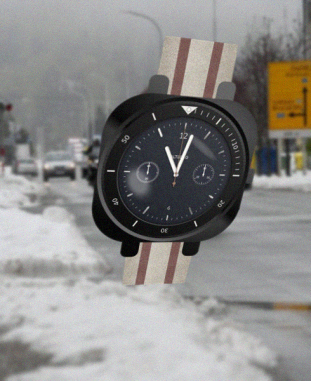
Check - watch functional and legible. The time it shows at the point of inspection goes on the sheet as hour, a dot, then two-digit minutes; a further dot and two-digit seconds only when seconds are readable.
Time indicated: 11.02
